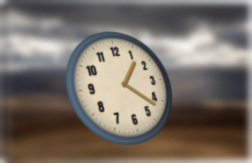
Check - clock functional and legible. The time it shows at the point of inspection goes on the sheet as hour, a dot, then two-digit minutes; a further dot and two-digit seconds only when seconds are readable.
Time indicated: 1.22
